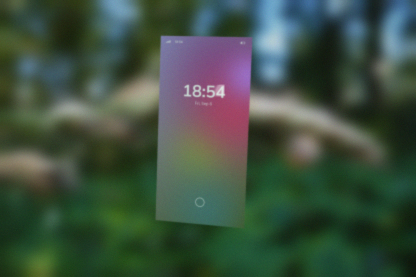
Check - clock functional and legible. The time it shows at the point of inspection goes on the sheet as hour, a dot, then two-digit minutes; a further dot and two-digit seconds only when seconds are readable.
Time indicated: 18.54
